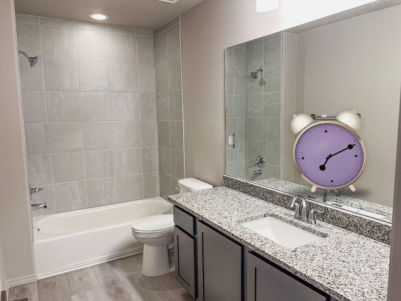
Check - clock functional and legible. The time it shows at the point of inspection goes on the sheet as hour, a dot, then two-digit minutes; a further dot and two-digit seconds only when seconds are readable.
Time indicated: 7.11
